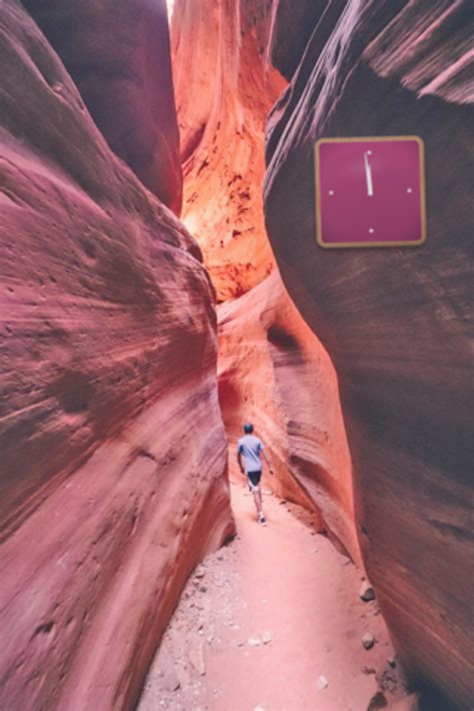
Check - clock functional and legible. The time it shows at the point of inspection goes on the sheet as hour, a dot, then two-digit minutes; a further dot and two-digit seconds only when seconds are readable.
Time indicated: 11.59
